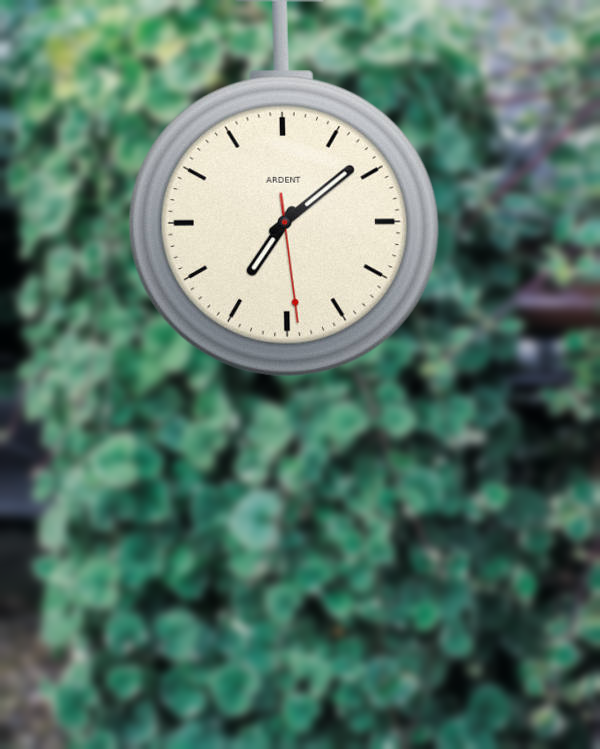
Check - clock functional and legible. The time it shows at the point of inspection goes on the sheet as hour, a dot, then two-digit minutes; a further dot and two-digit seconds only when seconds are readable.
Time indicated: 7.08.29
